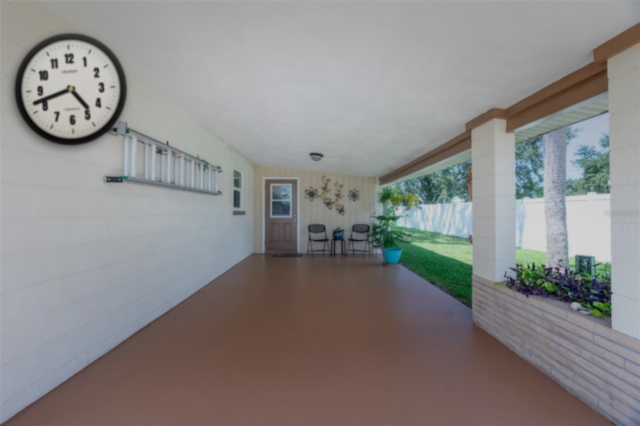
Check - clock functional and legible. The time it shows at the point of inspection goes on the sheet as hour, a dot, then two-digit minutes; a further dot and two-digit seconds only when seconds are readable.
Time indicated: 4.42
